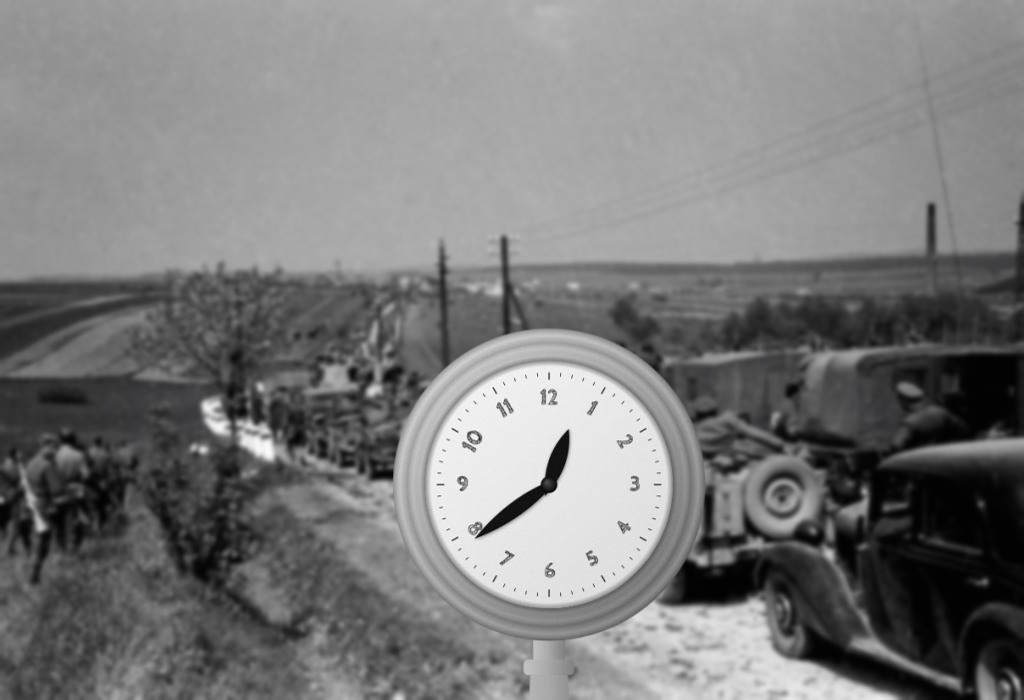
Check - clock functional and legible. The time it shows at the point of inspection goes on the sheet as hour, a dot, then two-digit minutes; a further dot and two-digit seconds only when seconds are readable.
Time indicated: 12.39
